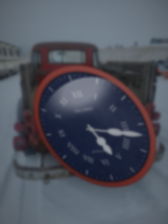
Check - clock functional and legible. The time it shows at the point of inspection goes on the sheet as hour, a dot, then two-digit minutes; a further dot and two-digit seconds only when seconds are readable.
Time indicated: 5.17
